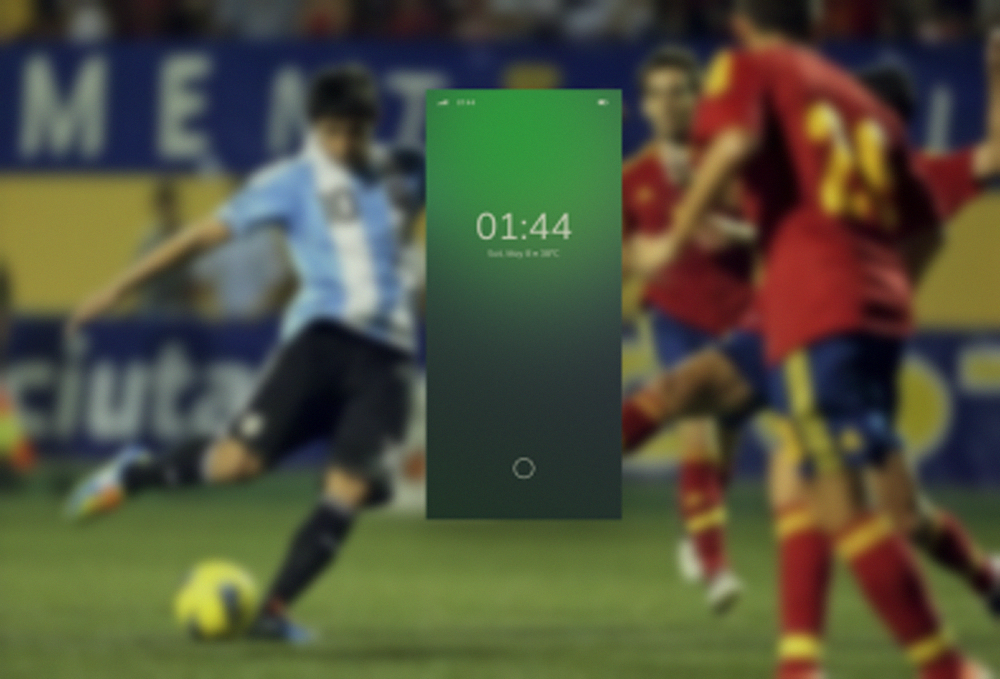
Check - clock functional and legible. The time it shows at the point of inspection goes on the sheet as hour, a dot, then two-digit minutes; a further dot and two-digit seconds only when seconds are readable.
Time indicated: 1.44
